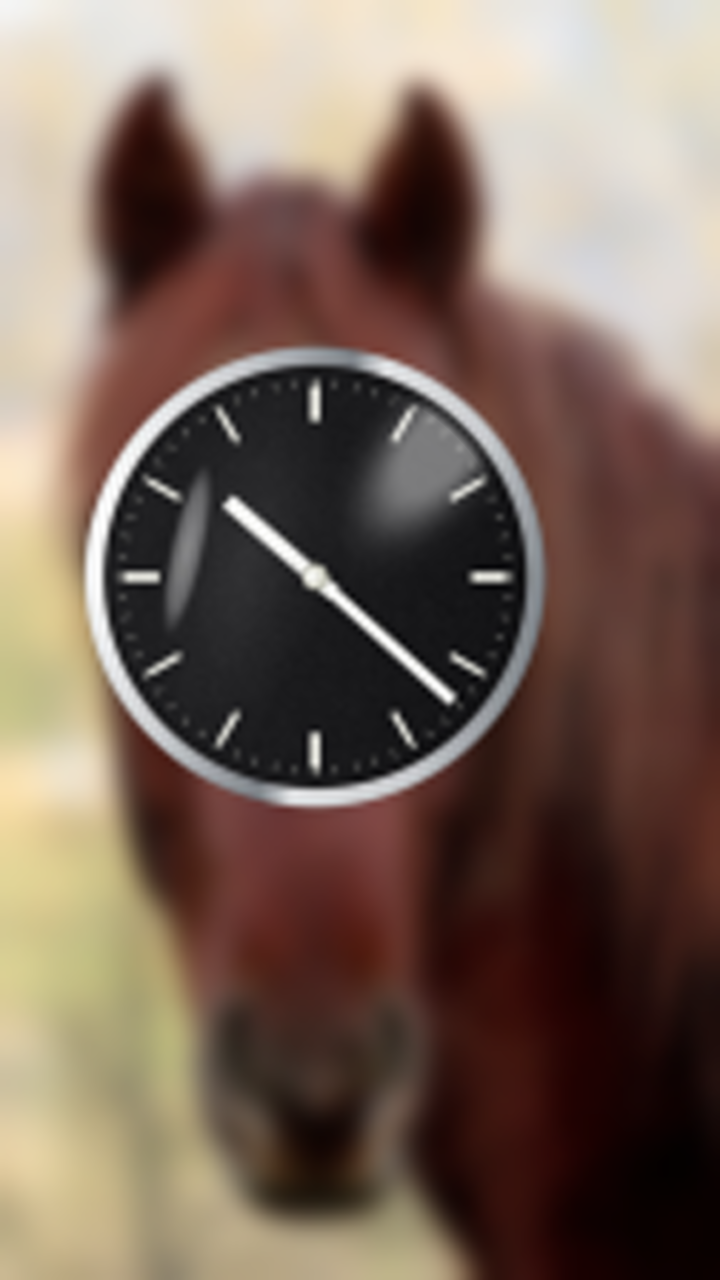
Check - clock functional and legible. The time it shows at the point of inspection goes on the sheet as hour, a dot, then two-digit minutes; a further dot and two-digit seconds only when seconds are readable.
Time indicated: 10.22
